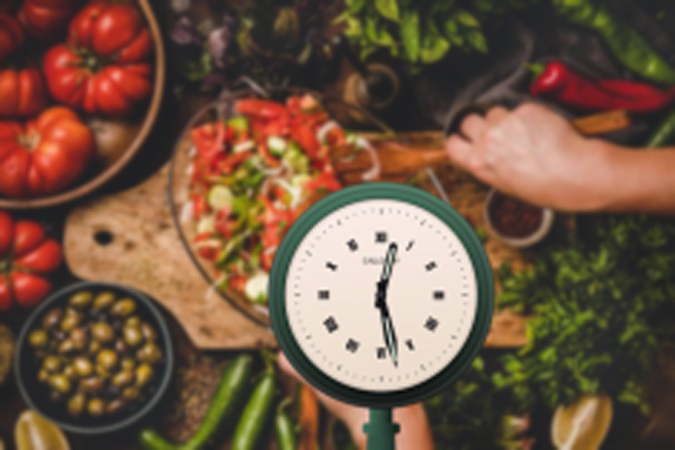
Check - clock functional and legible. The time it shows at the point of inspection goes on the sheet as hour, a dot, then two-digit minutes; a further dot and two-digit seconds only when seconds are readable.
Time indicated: 12.28
